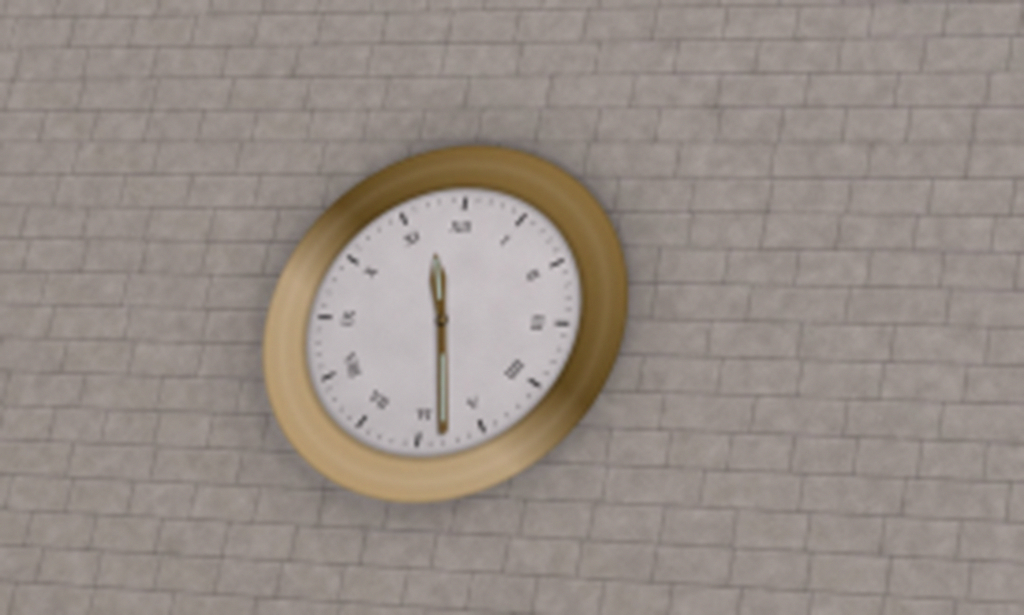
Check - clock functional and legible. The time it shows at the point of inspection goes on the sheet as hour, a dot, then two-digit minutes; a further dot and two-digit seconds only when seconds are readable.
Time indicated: 11.28
